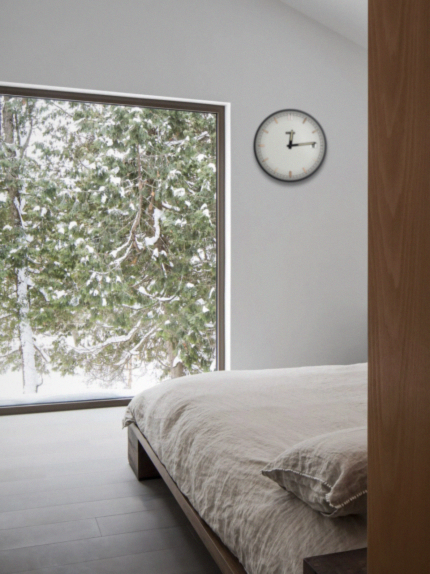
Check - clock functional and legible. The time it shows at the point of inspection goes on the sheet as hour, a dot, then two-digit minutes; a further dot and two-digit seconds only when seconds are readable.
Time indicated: 12.14
